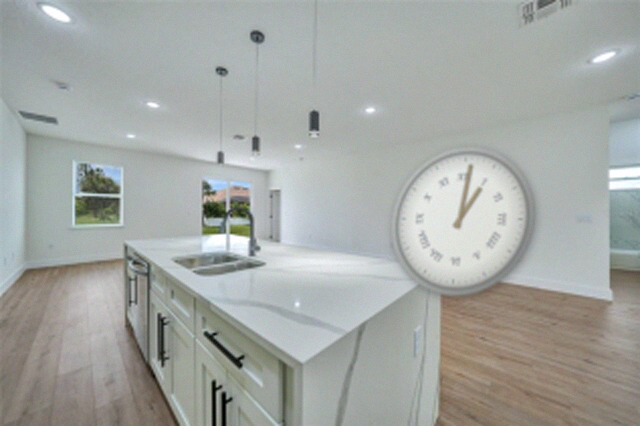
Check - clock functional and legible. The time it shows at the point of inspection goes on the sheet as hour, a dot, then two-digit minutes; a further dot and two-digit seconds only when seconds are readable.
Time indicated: 1.01
